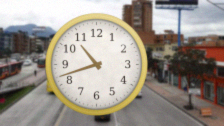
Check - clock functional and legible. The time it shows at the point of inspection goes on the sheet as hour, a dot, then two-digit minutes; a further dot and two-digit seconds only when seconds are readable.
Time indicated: 10.42
